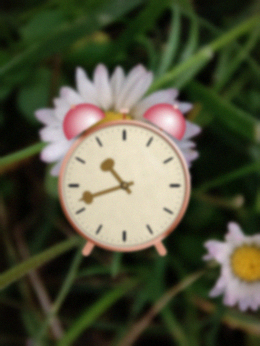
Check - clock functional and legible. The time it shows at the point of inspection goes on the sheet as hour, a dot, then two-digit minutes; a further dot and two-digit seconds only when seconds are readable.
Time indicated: 10.42
